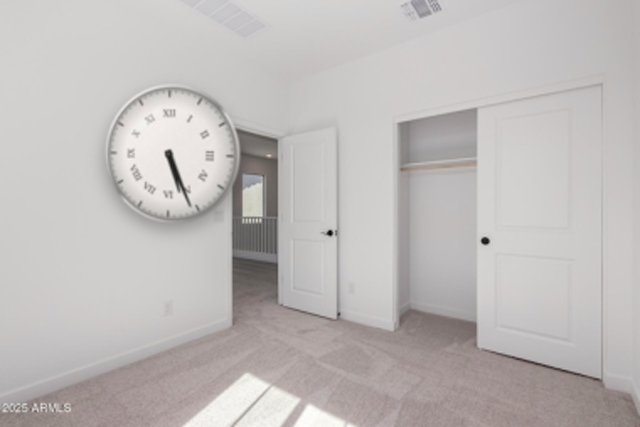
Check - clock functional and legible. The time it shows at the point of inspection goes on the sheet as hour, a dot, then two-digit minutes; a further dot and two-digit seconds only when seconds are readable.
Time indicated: 5.26
